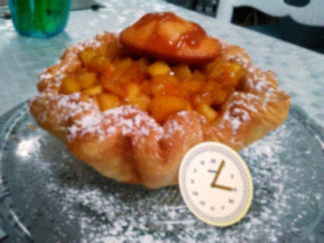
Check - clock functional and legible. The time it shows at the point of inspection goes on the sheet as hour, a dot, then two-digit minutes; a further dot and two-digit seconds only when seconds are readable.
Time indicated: 3.04
